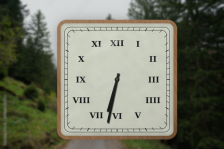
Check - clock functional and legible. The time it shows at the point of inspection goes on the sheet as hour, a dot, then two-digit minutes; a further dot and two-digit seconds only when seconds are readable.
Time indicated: 6.32
